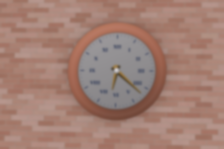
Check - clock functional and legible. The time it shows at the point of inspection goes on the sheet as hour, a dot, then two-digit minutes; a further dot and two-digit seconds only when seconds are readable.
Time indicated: 6.22
